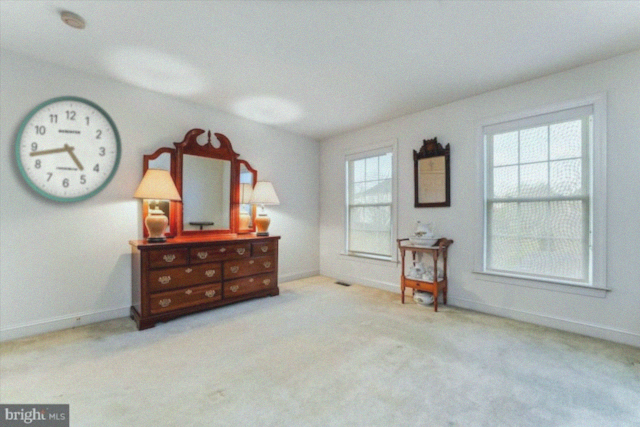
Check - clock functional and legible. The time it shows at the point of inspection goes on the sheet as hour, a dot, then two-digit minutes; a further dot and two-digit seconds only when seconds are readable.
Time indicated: 4.43
